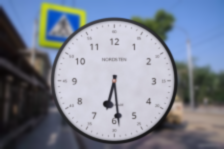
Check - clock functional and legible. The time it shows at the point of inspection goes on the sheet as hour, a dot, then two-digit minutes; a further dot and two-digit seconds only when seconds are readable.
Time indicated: 6.29
